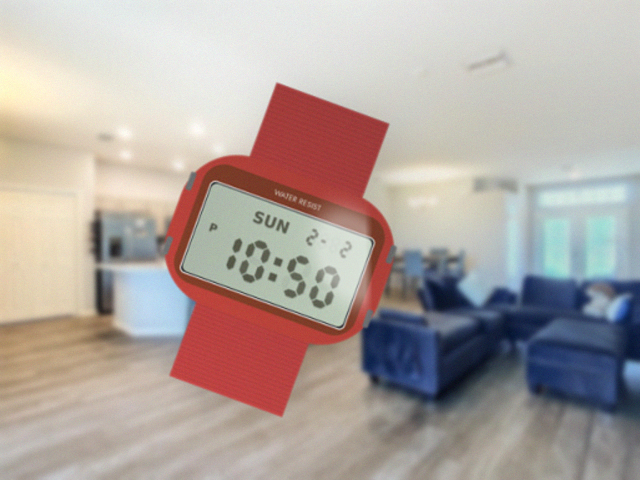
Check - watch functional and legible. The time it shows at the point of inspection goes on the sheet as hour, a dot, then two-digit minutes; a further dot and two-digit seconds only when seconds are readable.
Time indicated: 10.50
